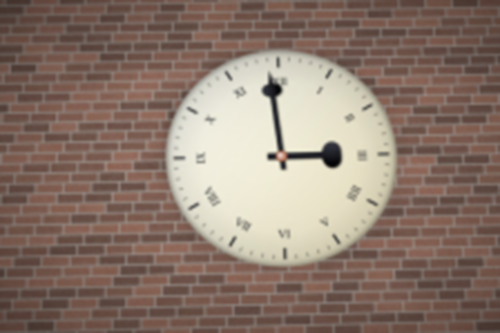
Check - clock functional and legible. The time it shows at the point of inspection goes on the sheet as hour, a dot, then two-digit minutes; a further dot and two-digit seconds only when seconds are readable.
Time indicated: 2.59
